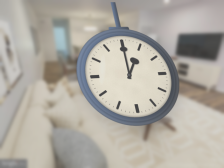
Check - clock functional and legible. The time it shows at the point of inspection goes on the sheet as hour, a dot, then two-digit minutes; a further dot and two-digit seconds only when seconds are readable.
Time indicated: 1.00
